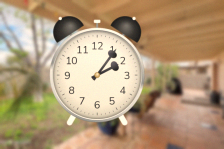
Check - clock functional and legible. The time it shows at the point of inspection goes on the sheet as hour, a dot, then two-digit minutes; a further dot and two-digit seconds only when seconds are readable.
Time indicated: 2.06
